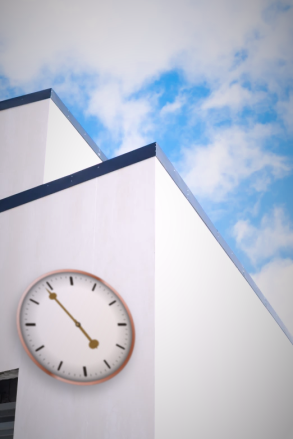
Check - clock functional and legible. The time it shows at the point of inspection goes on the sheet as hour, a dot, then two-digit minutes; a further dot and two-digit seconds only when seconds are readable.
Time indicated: 4.54
